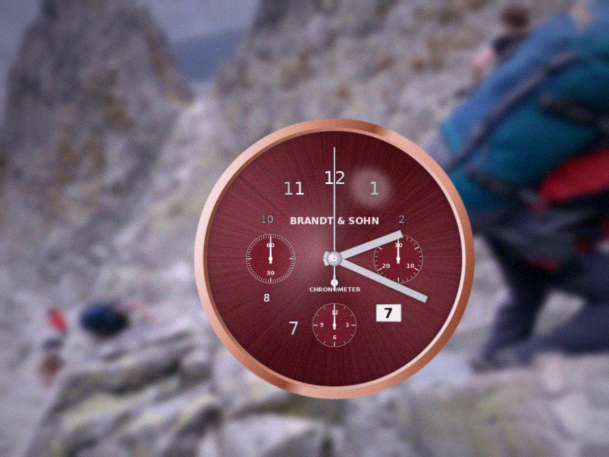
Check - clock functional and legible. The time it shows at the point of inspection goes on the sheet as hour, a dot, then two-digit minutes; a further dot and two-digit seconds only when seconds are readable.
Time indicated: 2.19
